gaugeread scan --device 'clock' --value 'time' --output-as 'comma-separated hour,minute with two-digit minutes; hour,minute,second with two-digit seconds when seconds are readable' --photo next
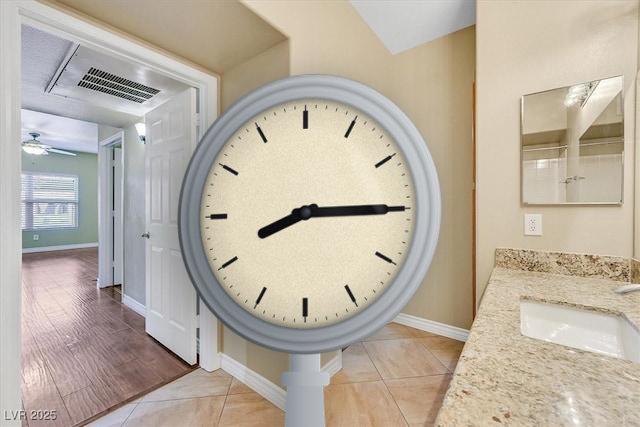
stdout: 8,15
